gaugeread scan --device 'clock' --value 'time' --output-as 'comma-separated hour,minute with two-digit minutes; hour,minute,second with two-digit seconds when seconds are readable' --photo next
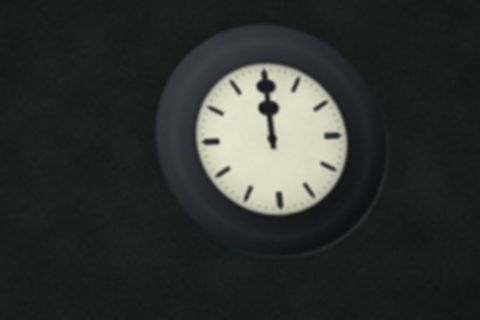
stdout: 12,00
